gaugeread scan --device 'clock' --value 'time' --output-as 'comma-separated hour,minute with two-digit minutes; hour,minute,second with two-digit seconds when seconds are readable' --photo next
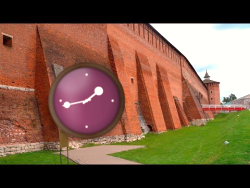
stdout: 1,43
